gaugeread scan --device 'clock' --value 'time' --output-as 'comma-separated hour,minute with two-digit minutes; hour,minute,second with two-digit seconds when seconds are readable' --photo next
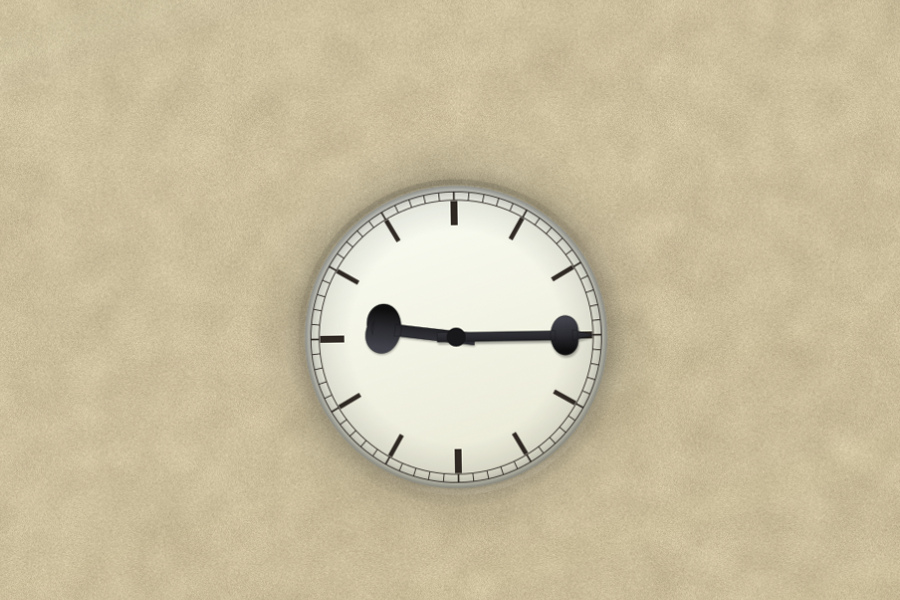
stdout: 9,15
